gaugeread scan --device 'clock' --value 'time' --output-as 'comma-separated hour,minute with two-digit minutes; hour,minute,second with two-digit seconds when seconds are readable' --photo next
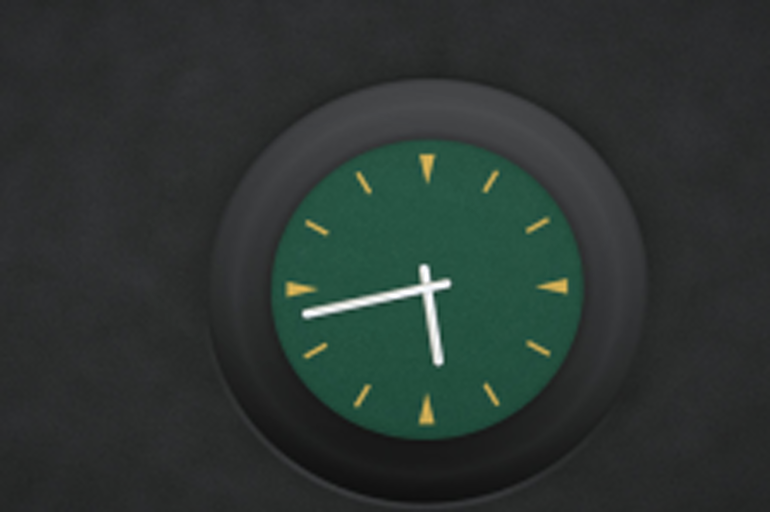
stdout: 5,43
